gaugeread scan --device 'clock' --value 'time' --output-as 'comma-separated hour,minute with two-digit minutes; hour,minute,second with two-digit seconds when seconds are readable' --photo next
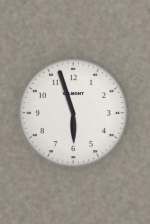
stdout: 5,57
